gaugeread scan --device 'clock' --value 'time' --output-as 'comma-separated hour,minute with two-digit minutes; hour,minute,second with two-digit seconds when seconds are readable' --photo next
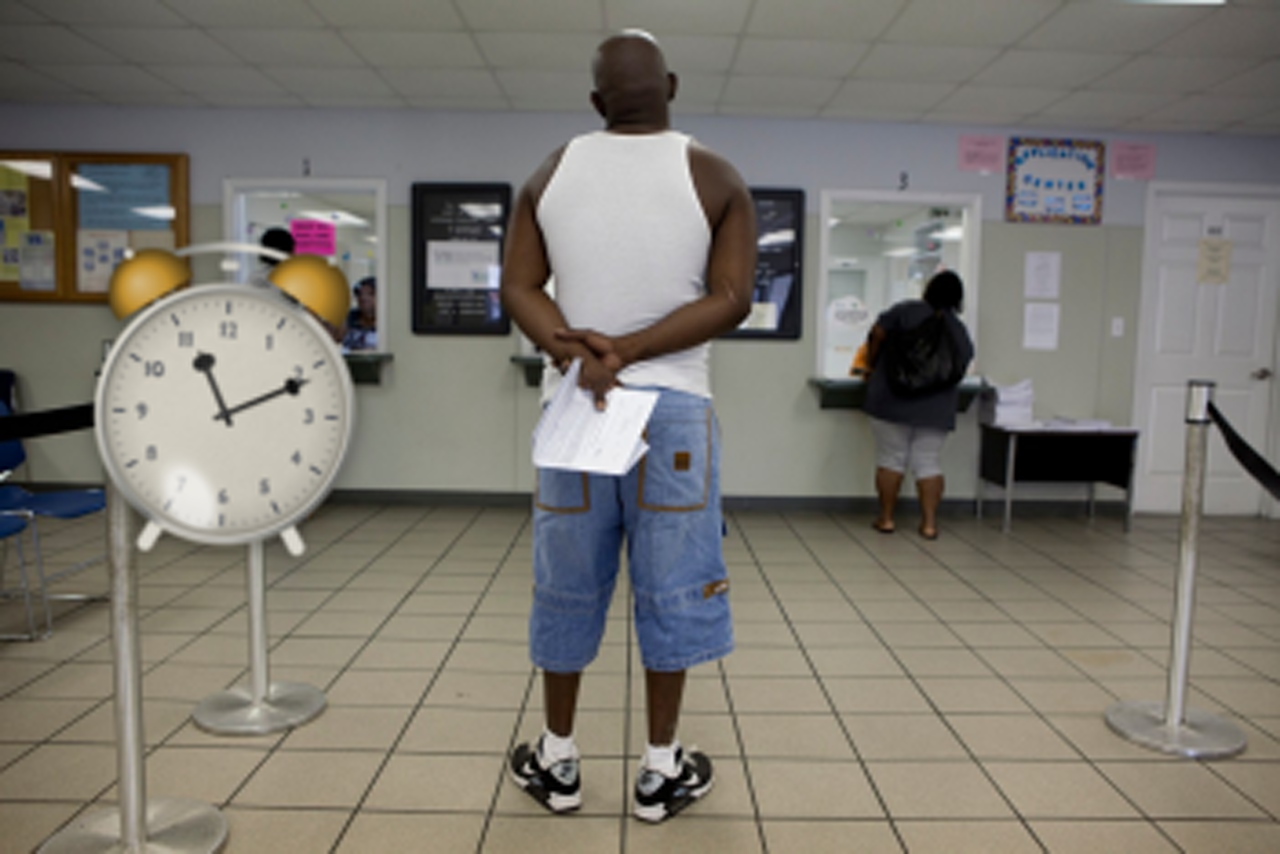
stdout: 11,11
